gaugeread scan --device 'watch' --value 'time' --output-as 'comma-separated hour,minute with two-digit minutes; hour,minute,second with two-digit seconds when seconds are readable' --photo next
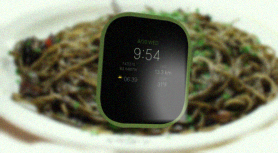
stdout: 9,54
